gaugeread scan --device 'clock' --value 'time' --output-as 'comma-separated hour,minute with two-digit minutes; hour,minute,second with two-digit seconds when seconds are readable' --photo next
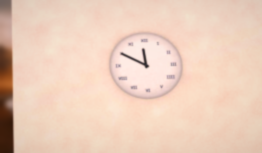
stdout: 11,50
